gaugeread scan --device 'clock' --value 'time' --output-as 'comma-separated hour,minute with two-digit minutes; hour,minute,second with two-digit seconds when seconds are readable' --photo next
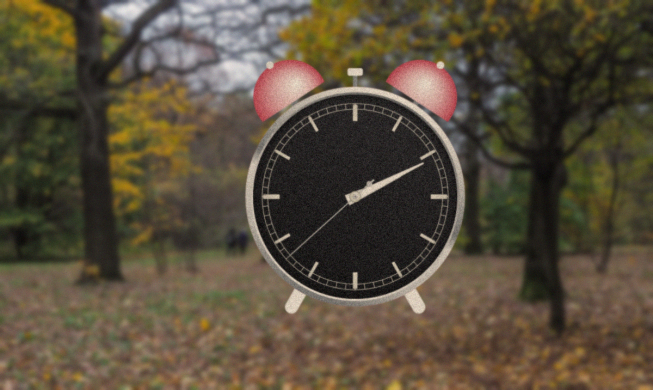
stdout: 2,10,38
